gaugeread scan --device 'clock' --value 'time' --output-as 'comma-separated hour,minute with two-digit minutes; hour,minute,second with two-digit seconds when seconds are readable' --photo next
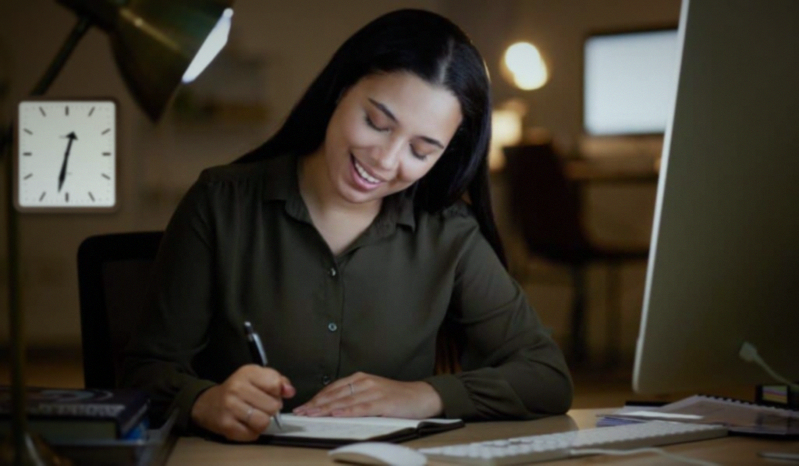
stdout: 12,32
